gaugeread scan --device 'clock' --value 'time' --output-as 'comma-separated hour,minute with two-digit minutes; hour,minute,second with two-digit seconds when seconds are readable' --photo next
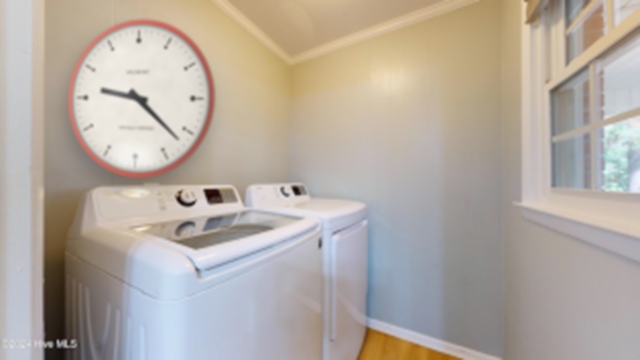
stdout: 9,22
